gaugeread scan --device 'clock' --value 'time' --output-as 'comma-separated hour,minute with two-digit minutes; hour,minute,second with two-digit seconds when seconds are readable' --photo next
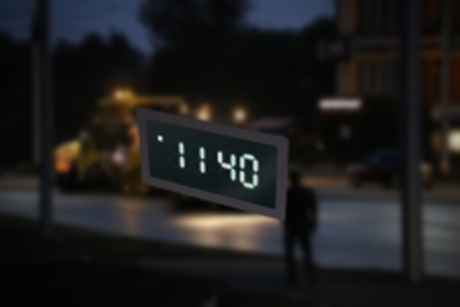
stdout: 11,40
